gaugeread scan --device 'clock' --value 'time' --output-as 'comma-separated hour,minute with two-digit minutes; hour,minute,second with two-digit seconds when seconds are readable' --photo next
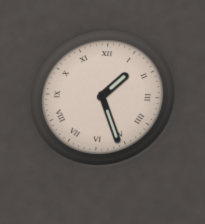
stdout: 1,26
